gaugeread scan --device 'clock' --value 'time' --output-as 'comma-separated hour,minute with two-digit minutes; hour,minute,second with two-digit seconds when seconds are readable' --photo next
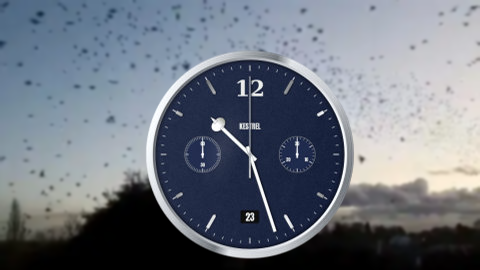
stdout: 10,27
